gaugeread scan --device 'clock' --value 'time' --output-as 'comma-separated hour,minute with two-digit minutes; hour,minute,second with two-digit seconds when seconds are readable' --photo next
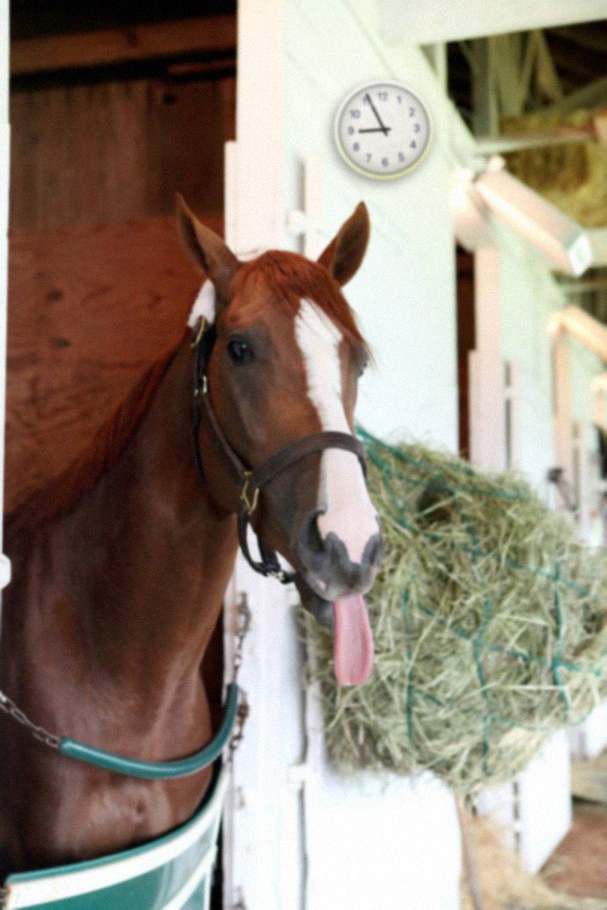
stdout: 8,56
